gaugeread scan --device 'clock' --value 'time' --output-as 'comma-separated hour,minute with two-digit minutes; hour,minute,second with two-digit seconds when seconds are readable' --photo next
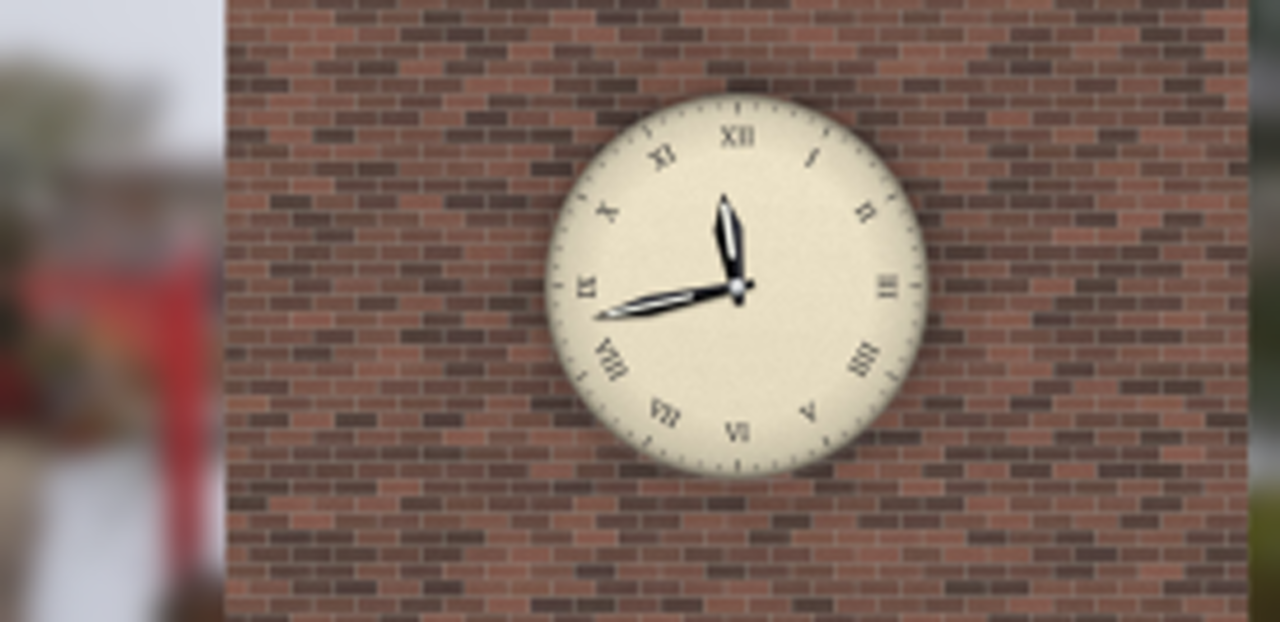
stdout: 11,43
